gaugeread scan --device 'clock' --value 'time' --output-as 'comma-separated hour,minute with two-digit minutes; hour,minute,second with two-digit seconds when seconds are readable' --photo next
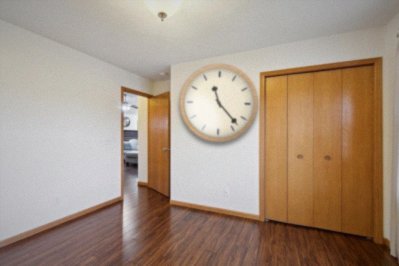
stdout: 11,23
